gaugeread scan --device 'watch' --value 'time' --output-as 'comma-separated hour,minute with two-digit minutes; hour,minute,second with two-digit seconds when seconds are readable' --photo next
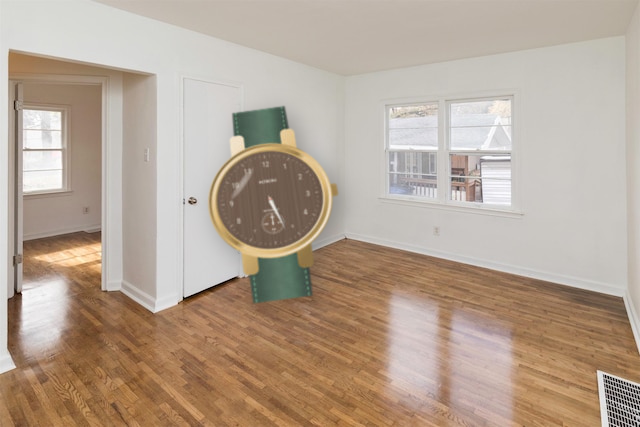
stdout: 5,27
